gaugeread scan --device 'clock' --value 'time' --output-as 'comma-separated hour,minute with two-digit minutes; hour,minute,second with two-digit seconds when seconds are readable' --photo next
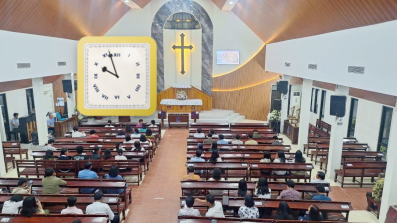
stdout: 9,57
